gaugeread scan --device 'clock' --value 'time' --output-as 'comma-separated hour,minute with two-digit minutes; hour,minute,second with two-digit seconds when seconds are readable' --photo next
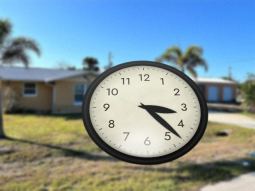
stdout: 3,23
